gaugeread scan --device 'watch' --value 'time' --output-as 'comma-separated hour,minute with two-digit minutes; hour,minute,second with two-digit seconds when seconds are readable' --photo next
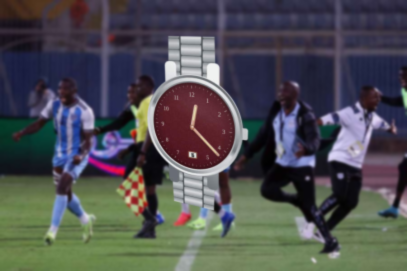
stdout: 12,22
